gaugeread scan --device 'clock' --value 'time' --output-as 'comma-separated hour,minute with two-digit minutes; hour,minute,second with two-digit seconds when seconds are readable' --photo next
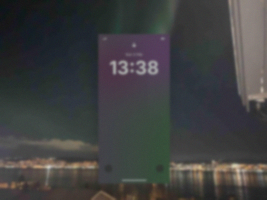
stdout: 13,38
